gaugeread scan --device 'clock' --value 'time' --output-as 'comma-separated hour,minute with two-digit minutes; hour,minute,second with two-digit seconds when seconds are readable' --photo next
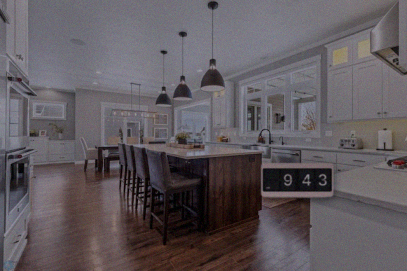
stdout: 9,43
